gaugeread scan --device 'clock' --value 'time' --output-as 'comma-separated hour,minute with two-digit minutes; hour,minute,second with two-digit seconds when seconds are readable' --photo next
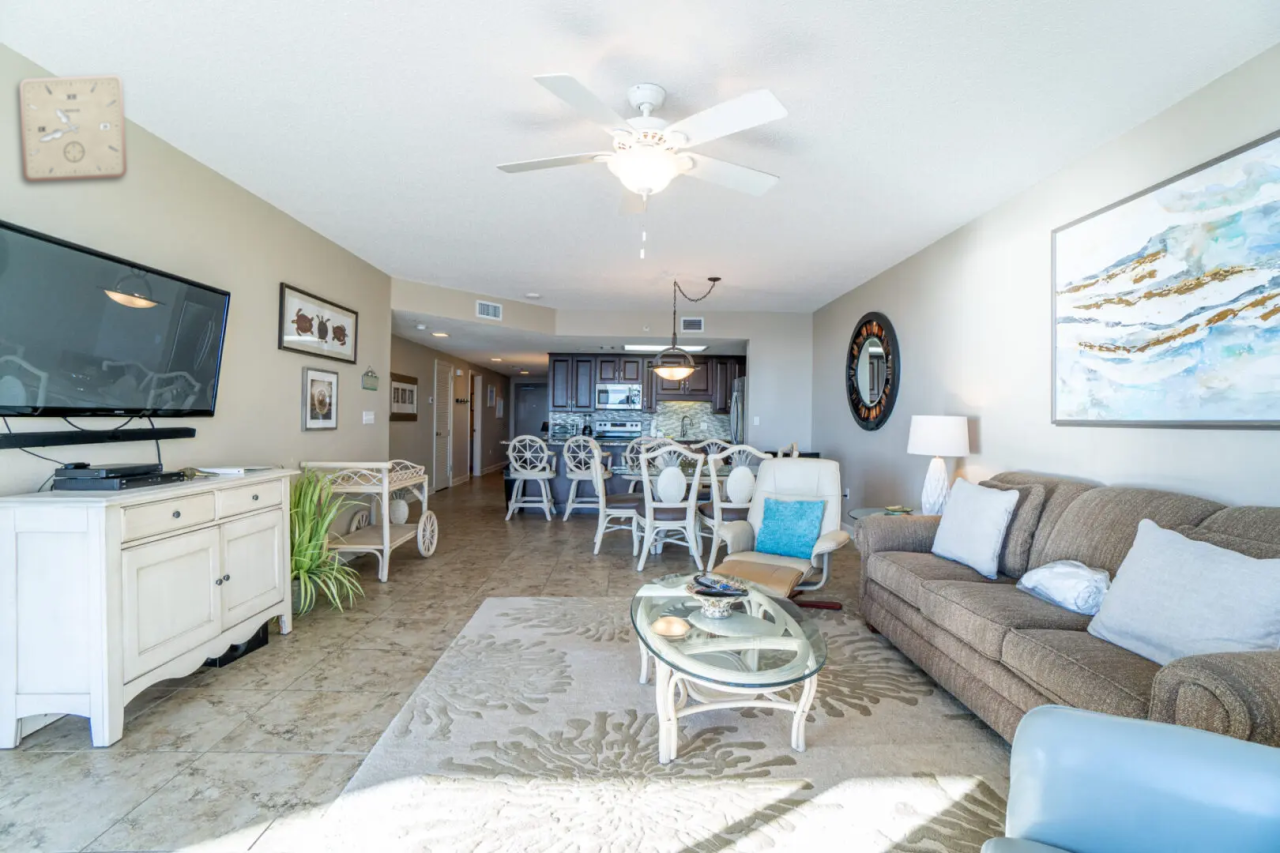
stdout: 10,42
